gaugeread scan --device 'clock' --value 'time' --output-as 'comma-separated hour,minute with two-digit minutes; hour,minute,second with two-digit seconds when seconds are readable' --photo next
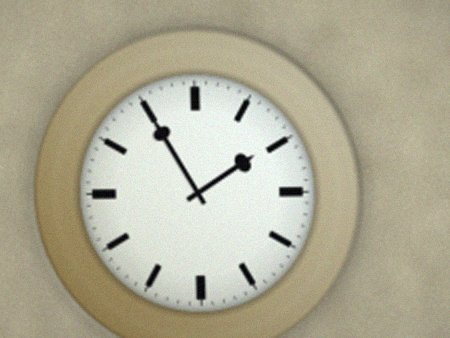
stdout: 1,55
